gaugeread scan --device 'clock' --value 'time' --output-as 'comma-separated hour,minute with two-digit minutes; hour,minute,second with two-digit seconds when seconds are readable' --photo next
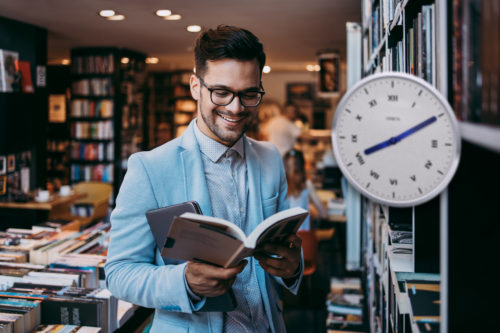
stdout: 8,10
